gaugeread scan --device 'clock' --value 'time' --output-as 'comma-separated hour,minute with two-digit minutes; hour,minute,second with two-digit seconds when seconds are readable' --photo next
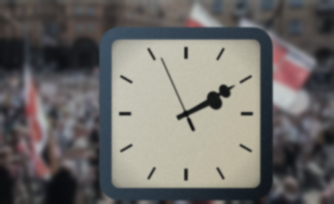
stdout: 2,09,56
